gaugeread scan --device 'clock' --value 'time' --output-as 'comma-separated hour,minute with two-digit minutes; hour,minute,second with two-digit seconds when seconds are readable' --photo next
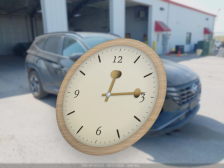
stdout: 12,14
